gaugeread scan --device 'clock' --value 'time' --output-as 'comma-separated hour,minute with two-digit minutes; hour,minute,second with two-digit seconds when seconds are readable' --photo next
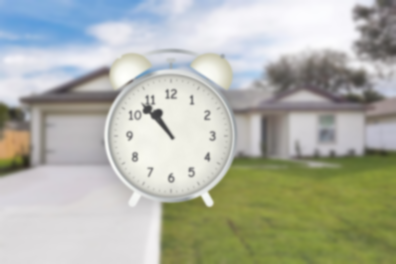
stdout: 10,53
